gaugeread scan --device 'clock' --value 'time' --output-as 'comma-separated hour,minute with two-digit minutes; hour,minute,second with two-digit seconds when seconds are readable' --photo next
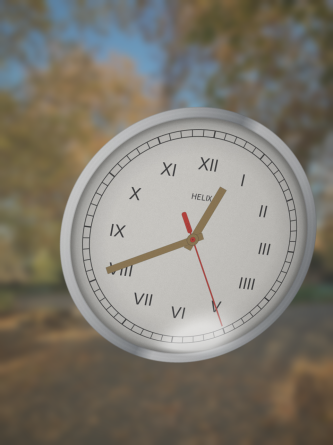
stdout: 12,40,25
